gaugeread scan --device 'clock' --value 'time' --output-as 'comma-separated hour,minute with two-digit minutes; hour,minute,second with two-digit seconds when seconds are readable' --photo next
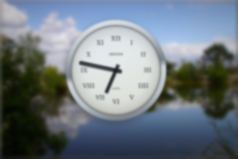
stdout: 6,47
